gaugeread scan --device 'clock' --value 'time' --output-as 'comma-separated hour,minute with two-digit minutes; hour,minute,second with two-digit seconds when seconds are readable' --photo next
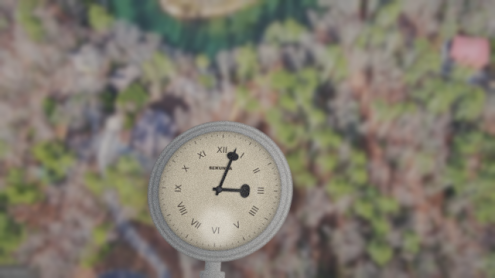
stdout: 3,03
